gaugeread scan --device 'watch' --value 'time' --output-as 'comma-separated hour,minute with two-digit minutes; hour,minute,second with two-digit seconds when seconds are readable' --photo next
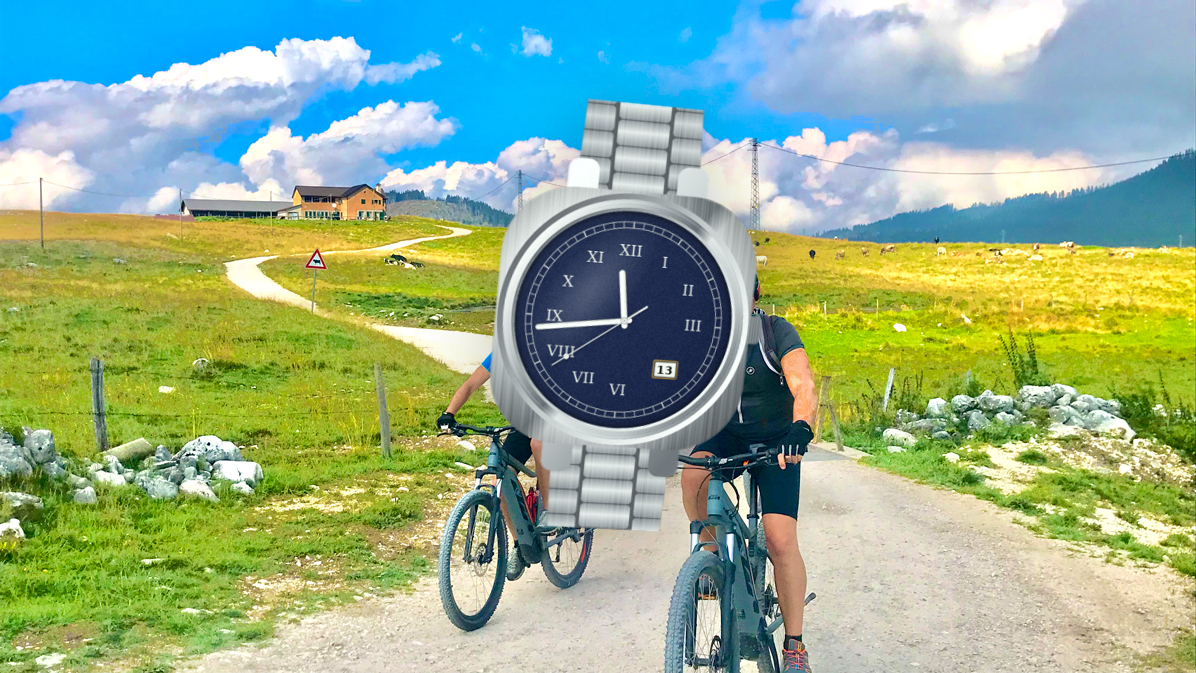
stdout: 11,43,39
